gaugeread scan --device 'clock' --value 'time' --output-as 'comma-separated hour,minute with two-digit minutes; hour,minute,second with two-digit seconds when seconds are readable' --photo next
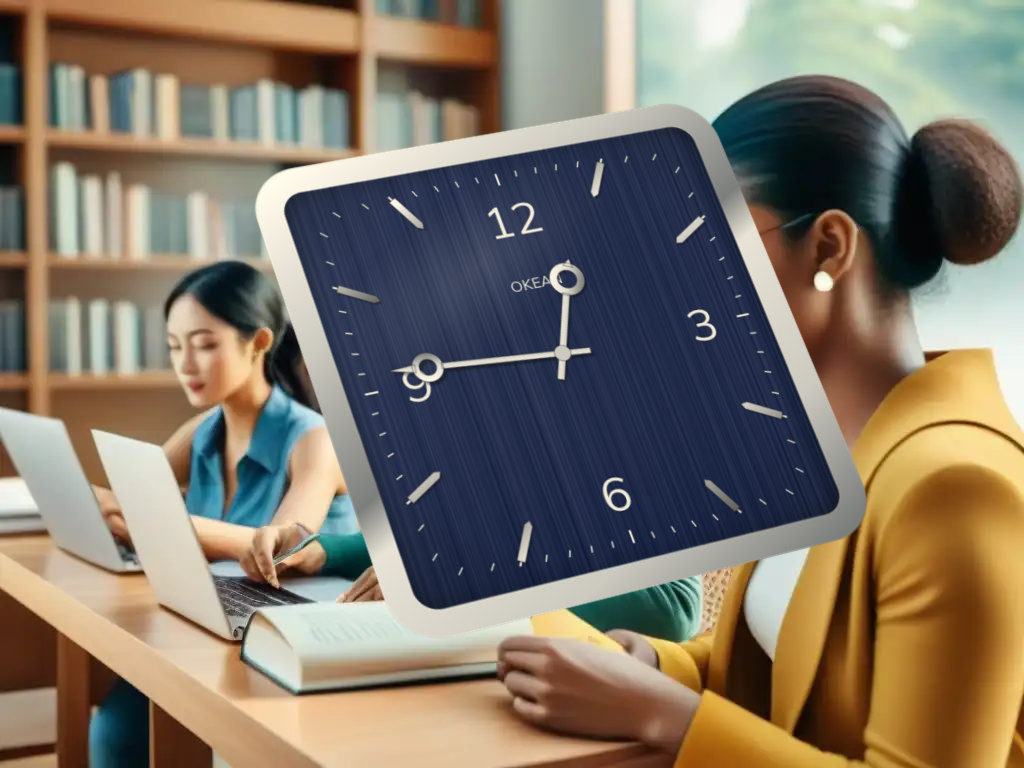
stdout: 12,46
